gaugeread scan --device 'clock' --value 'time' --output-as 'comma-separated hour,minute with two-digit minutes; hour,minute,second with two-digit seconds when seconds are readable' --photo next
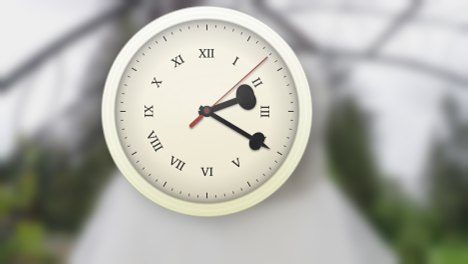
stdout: 2,20,08
